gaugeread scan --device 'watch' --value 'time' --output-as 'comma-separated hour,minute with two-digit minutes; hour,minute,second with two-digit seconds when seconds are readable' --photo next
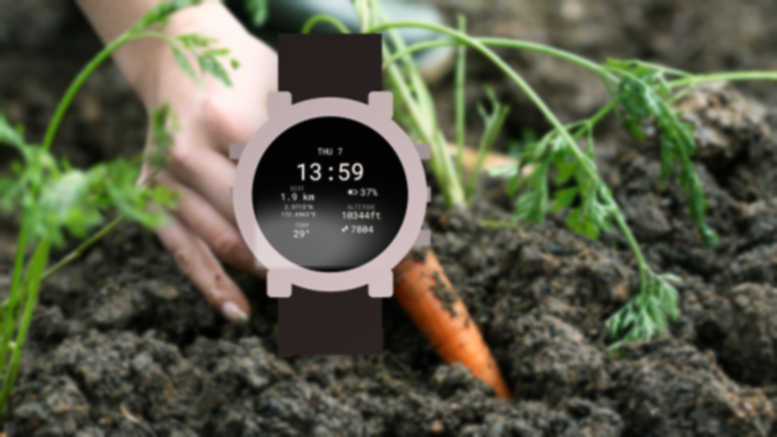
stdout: 13,59
